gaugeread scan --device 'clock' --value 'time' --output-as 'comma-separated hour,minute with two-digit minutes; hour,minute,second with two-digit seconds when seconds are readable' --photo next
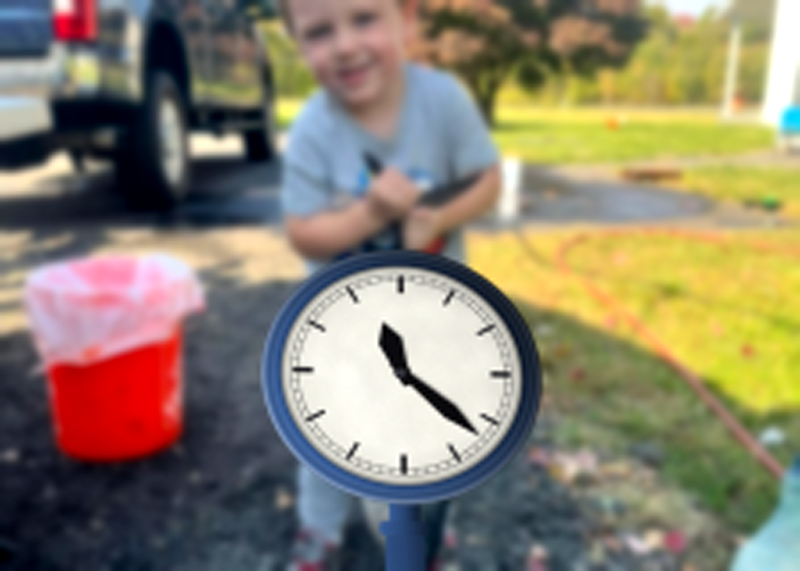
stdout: 11,22
